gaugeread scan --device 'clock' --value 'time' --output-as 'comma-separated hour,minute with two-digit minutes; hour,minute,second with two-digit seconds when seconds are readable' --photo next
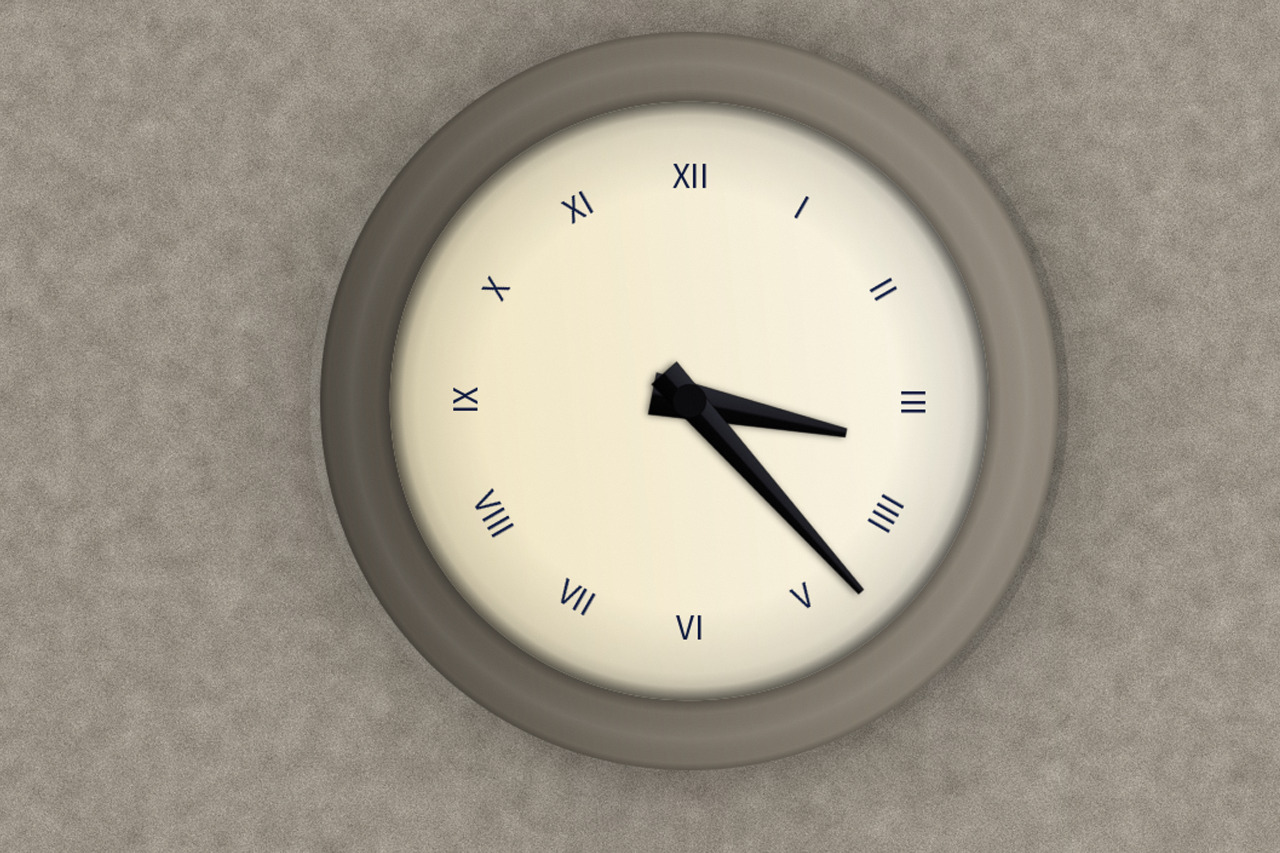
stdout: 3,23
